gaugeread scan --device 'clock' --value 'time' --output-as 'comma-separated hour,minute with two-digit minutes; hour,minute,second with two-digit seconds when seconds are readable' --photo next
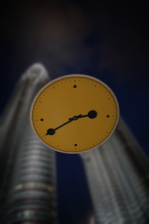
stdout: 2,40
